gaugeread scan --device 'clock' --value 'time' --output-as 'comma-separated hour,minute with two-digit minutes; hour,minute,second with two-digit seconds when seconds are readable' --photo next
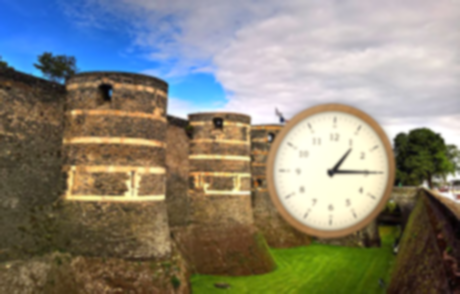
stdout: 1,15
